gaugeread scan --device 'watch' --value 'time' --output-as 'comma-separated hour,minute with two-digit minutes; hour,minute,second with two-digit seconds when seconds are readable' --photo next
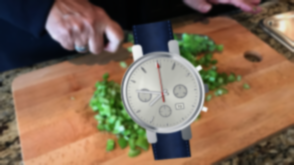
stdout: 7,47
